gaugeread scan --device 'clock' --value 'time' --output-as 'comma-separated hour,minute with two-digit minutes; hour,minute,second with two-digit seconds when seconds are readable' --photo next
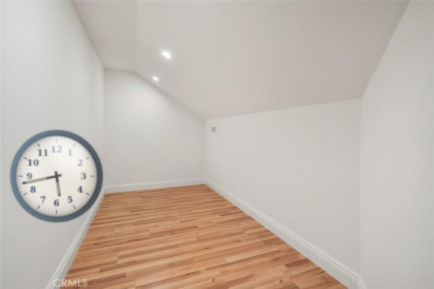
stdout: 5,43
